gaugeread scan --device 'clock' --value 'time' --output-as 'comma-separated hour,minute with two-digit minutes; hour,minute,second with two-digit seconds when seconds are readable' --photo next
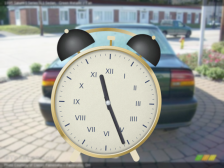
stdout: 11,26
